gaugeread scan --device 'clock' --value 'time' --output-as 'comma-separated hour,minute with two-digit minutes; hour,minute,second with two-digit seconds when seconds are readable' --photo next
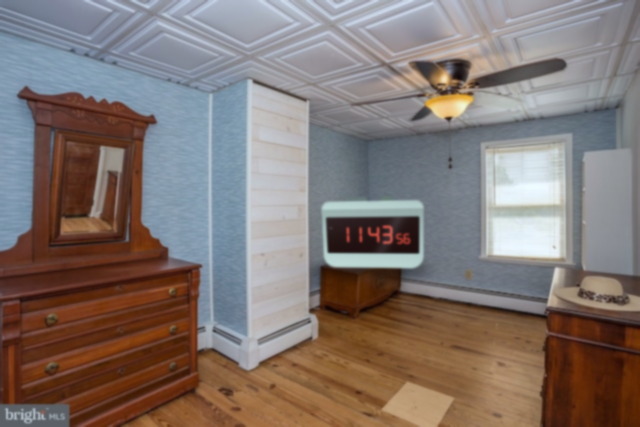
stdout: 11,43
